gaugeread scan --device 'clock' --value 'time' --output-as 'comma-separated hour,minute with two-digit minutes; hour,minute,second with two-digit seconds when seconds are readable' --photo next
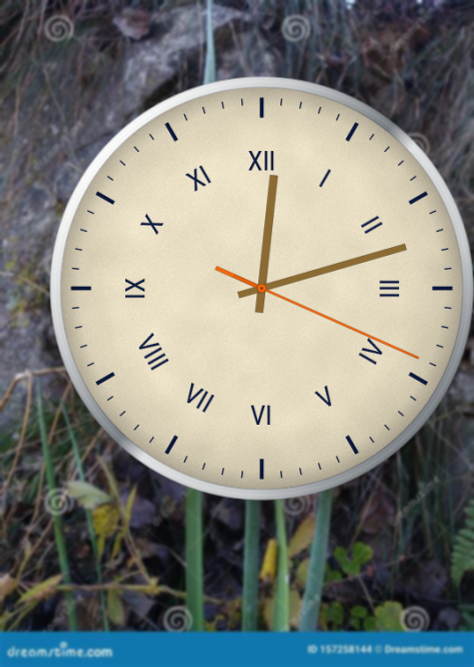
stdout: 12,12,19
